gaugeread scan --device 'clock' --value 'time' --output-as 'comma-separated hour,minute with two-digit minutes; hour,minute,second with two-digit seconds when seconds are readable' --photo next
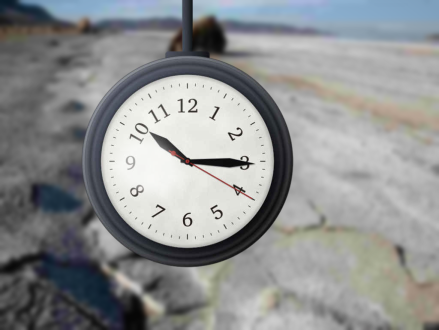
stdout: 10,15,20
